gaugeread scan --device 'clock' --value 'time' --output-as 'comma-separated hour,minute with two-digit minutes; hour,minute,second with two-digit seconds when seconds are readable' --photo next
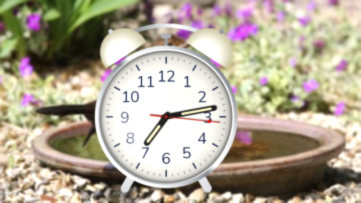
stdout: 7,13,16
